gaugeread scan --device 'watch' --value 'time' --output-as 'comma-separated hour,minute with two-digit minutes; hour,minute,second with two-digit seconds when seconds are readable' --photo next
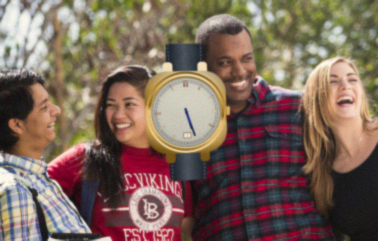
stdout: 5,27
